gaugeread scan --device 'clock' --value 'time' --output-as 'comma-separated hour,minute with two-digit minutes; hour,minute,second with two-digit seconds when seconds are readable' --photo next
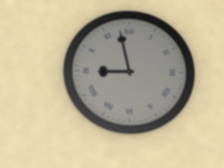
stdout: 8,58
